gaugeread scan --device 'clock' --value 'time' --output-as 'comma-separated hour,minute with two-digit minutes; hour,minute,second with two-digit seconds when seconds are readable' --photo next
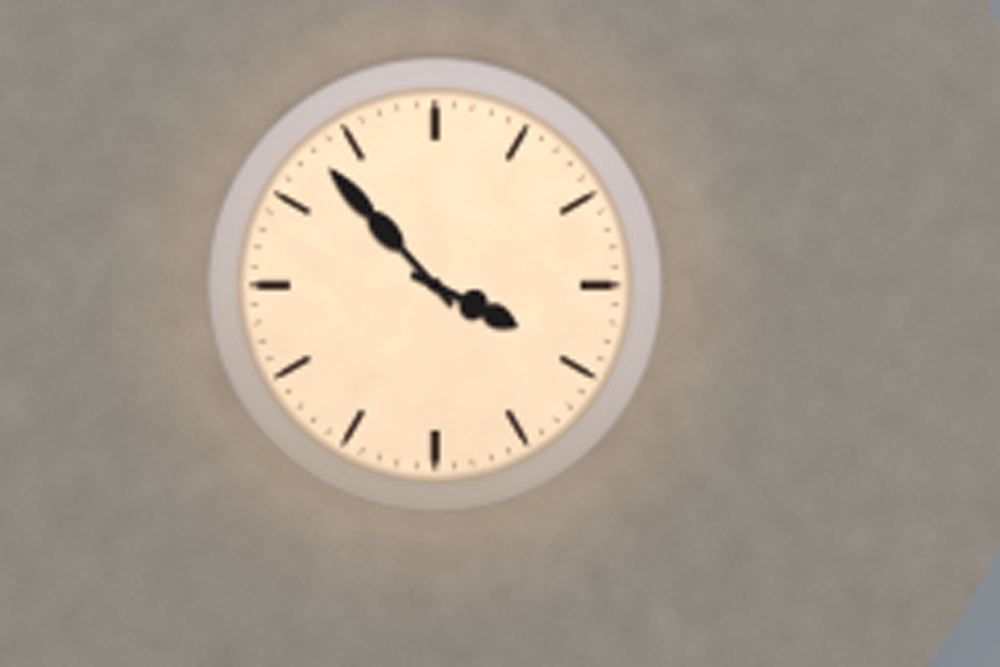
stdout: 3,53
